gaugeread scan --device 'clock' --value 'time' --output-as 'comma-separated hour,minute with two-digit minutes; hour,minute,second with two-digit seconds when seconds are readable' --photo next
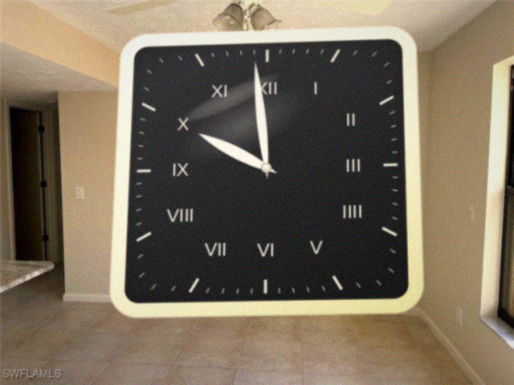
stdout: 9,59
